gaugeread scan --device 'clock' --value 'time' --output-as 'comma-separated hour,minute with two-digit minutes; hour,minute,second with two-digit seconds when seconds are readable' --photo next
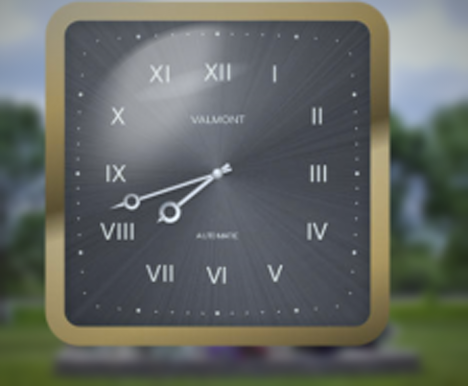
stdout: 7,42
